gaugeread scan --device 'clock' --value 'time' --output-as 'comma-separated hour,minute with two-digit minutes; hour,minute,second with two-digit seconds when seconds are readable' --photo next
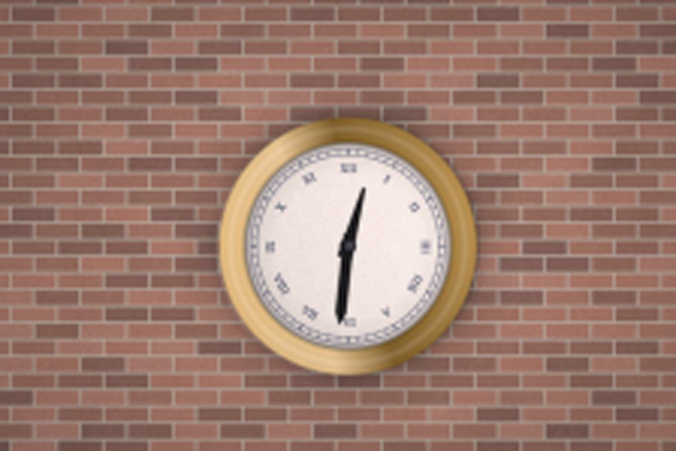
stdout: 12,31
